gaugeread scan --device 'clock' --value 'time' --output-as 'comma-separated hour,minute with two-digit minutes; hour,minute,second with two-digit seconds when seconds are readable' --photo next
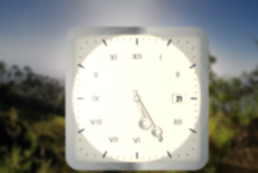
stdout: 5,25
